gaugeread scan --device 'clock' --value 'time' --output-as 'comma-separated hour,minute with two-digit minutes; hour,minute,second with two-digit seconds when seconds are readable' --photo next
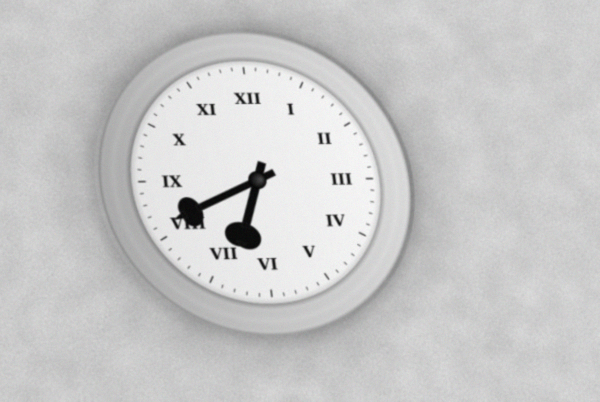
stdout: 6,41
